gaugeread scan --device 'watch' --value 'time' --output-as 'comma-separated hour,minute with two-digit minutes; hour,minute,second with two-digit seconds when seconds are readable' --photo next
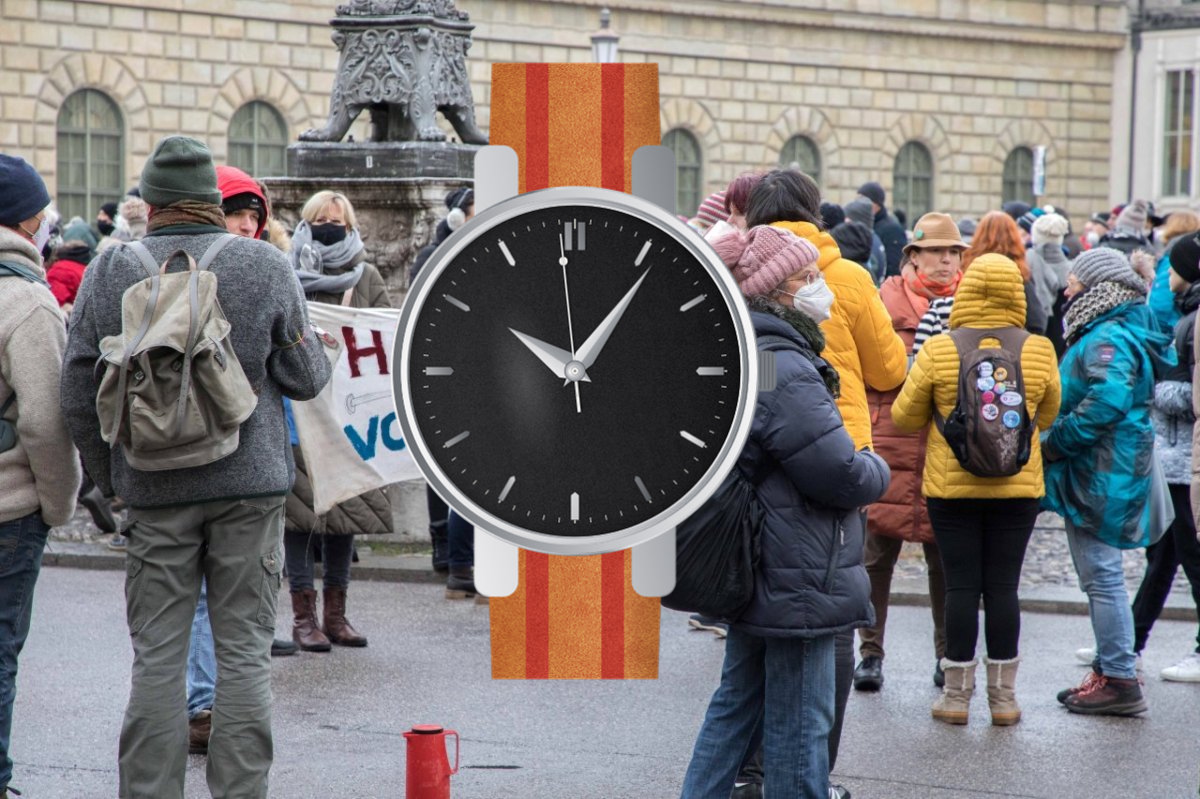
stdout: 10,05,59
